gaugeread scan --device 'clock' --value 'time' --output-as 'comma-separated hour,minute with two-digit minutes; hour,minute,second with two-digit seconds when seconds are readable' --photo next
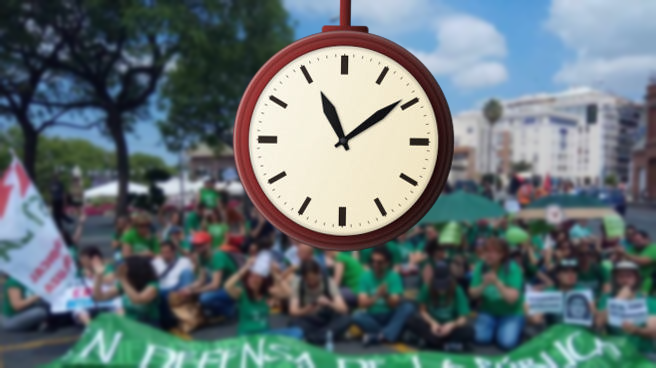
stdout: 11,09
